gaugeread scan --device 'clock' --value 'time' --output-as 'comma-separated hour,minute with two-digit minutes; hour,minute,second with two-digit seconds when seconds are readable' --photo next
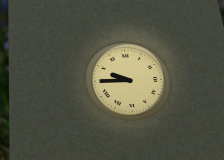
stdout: 9,45
